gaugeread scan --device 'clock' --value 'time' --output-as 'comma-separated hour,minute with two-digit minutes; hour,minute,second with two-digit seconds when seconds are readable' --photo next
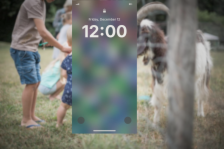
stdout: 12,00
